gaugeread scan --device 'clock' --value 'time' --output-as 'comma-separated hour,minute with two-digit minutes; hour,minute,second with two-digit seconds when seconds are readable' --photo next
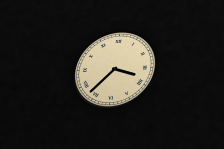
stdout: 3,37
